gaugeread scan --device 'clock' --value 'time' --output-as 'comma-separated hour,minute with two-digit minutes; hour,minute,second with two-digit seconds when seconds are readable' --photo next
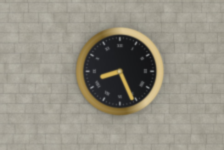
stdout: 8,26
